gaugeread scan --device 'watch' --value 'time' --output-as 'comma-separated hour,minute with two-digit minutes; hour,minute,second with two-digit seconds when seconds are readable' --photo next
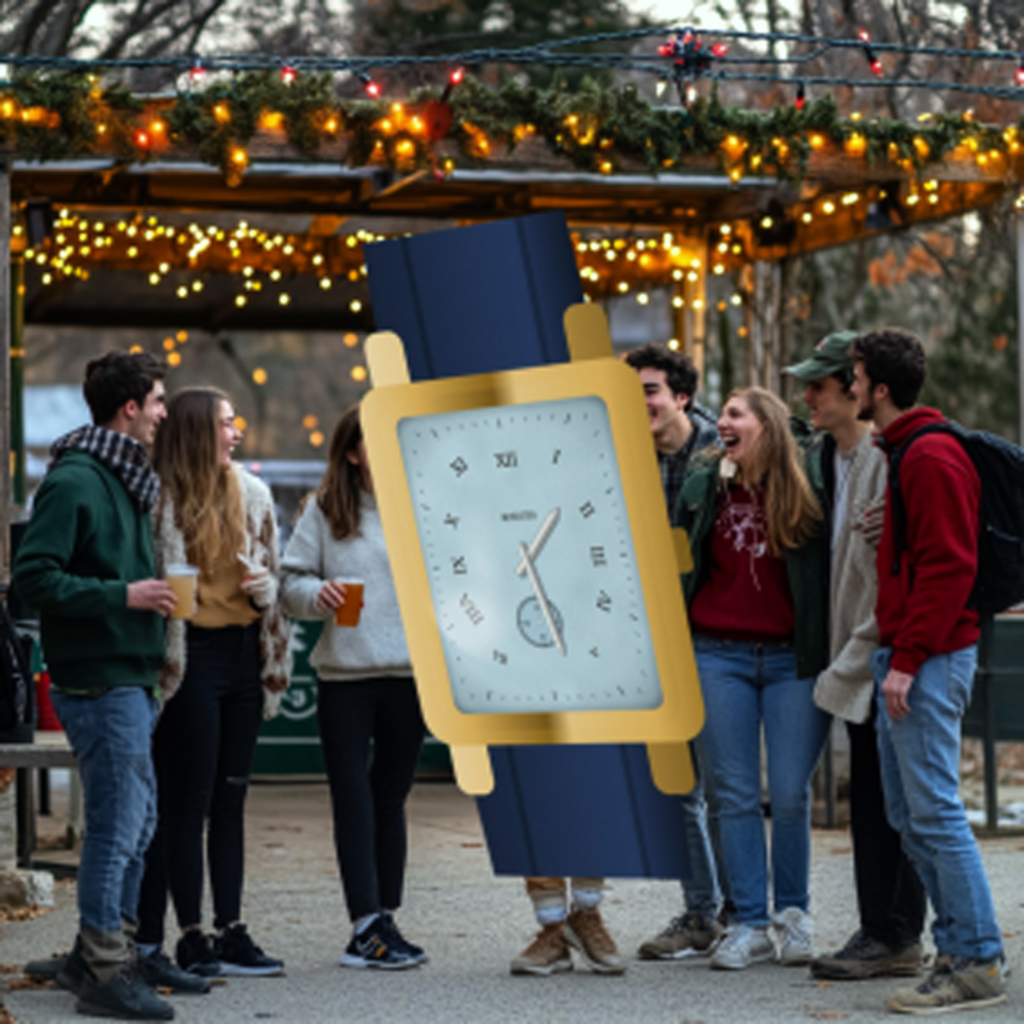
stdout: 1,28
